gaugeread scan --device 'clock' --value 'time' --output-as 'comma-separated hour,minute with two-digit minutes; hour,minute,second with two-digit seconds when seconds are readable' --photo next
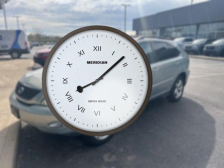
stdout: 8,08
